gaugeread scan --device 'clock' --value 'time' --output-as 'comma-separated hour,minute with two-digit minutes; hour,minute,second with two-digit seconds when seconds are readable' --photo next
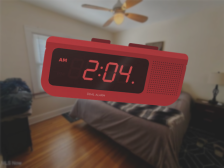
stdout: 2,04
